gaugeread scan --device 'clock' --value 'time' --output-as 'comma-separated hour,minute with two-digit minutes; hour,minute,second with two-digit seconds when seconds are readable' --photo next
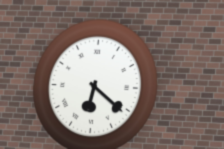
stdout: 6,21
